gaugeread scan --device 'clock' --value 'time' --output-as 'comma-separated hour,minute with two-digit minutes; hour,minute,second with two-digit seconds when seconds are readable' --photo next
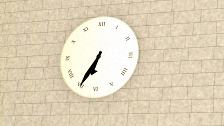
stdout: 6,35
